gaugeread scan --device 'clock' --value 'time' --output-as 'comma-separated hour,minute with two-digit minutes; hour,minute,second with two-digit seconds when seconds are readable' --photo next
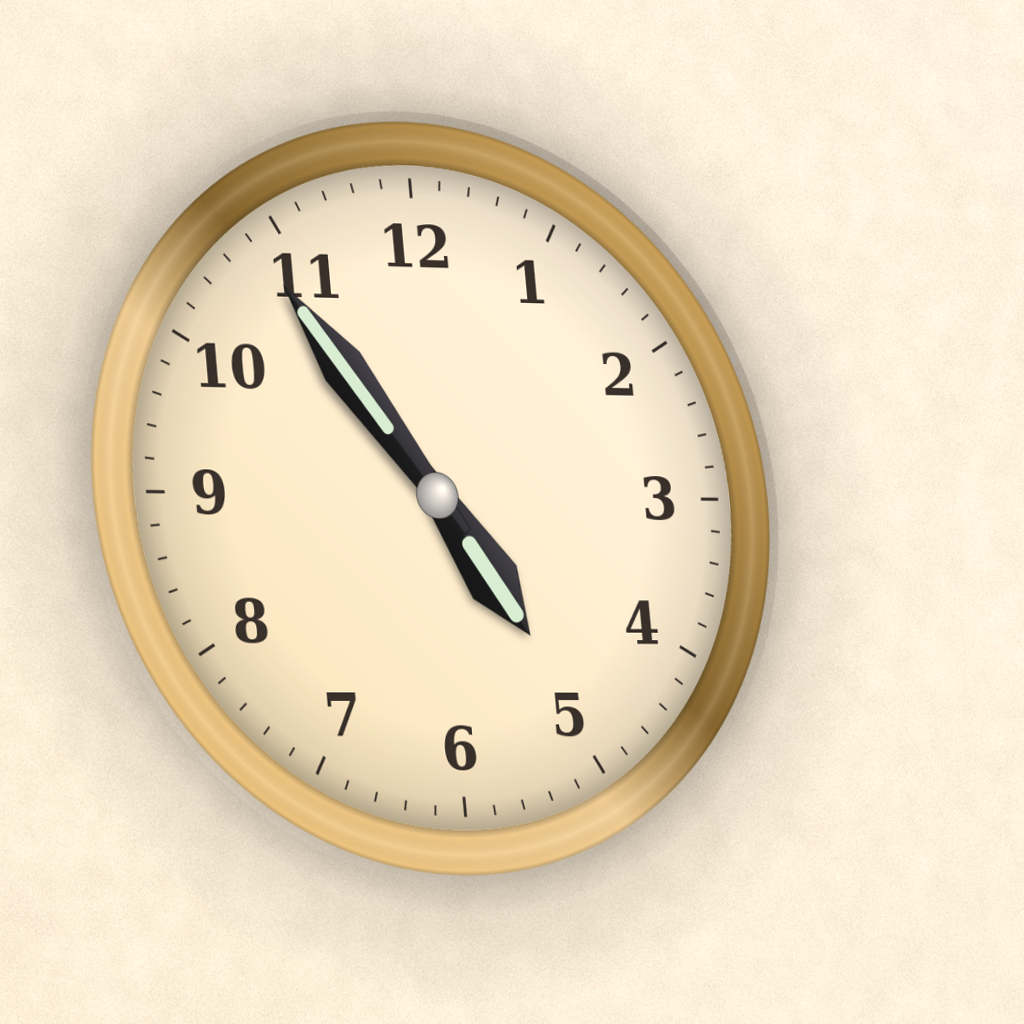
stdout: 4,54
